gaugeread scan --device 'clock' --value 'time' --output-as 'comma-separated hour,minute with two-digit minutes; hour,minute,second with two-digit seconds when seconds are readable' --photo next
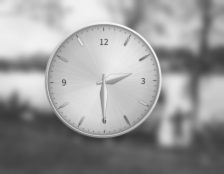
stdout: 2,30
